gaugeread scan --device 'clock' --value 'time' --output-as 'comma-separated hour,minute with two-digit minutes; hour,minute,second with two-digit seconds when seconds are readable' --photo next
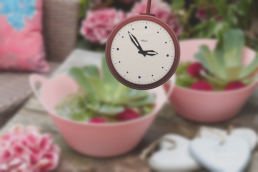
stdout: 2,53
